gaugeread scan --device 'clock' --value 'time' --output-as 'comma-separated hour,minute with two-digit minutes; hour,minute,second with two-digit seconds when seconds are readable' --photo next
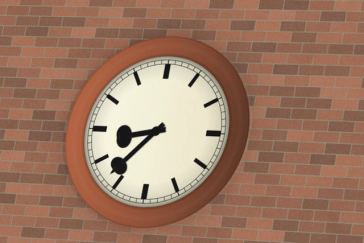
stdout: 8,37
